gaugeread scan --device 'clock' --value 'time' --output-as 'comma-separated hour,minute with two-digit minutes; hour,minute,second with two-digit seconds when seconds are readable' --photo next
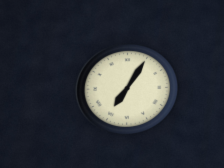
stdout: 7,05
